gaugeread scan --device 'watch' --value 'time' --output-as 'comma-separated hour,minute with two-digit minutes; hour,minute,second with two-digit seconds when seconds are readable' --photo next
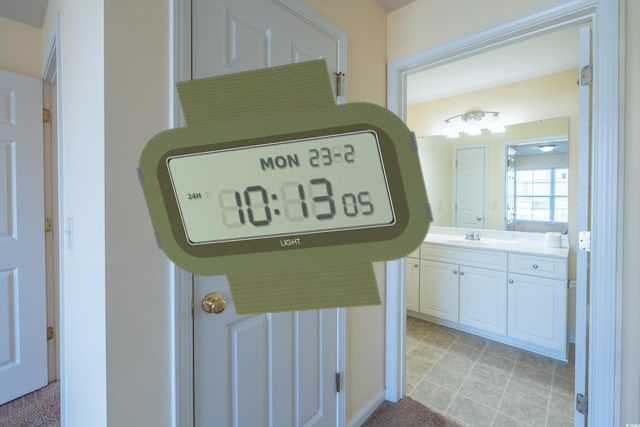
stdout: 10,13,05
